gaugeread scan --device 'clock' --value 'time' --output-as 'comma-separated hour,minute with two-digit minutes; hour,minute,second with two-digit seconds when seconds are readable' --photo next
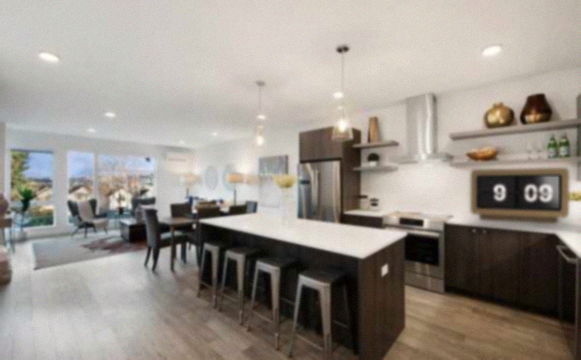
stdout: 9,09
